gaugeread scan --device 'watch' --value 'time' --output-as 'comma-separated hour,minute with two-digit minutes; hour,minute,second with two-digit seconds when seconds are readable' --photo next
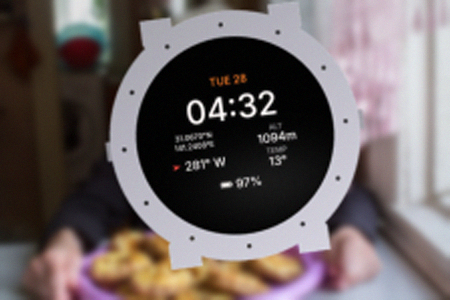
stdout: 4,32
